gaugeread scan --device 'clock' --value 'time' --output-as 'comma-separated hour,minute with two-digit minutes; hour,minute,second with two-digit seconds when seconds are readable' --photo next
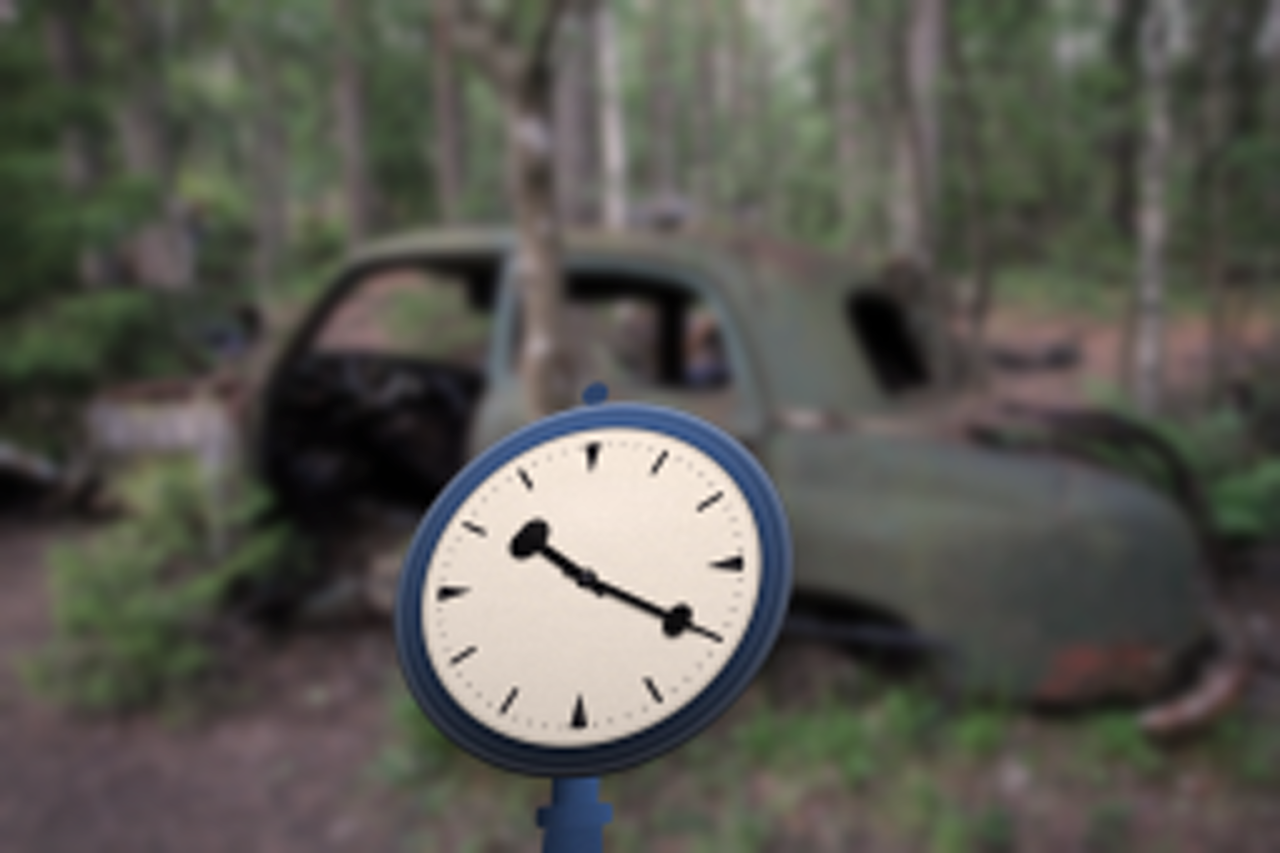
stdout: 10,20
